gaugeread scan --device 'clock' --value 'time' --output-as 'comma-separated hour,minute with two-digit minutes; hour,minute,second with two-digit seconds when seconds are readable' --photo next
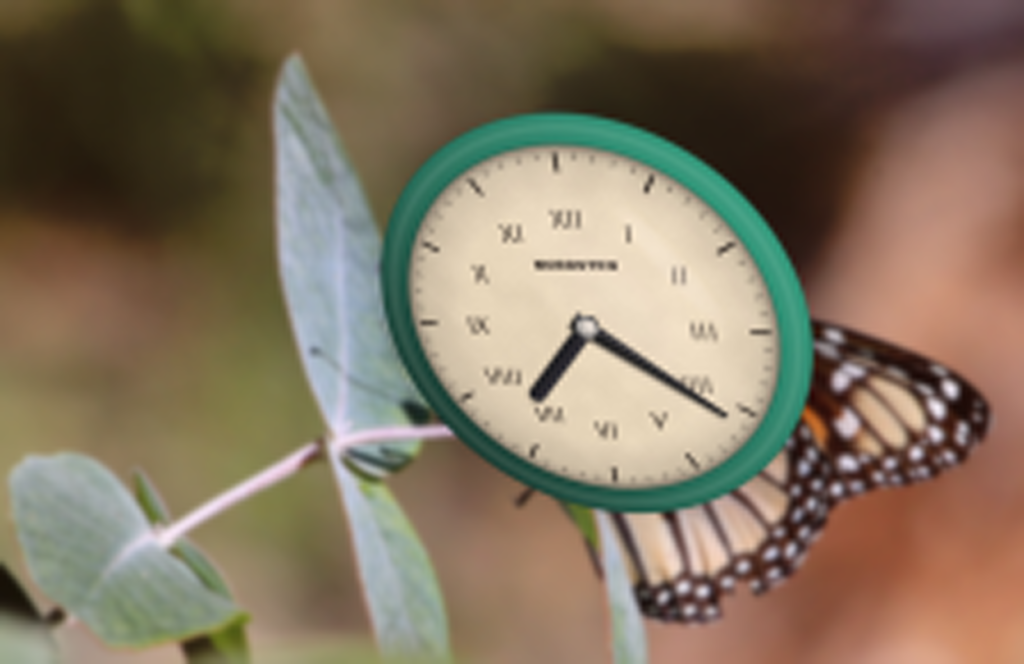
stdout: 7,21
